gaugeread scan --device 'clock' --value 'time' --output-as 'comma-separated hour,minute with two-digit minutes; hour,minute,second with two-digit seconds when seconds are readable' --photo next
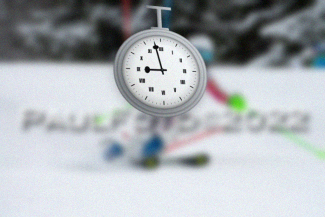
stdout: 8,58
